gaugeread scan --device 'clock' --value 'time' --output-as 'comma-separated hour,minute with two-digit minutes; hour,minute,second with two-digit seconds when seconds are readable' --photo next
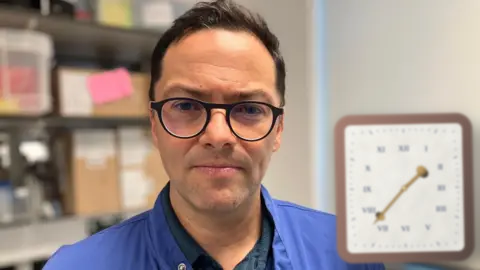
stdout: 1,37
